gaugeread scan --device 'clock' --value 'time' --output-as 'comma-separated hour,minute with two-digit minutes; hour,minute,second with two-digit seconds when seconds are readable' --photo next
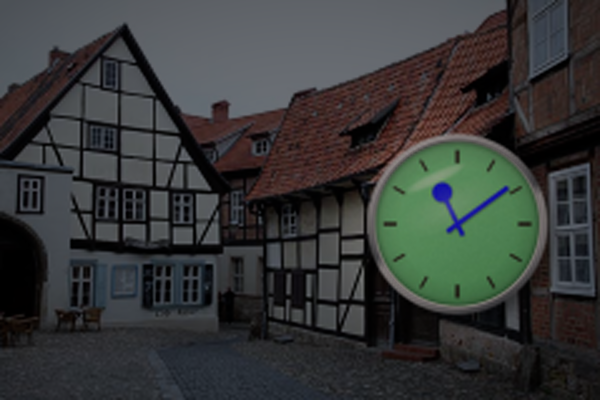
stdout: 11,09
